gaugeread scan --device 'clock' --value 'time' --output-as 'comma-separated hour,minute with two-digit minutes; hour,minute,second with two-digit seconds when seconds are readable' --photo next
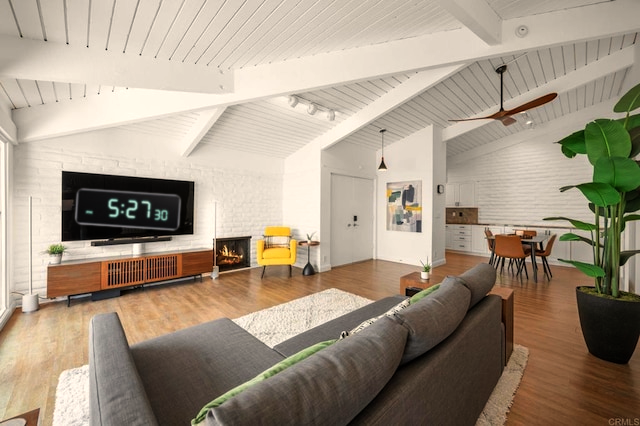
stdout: 5,27,30
